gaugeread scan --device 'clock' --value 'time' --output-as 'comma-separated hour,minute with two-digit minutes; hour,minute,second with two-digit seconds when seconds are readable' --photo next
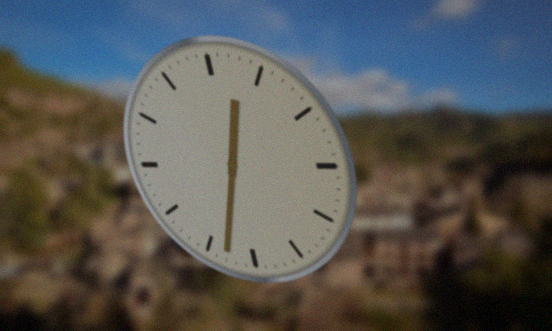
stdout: 12,33
